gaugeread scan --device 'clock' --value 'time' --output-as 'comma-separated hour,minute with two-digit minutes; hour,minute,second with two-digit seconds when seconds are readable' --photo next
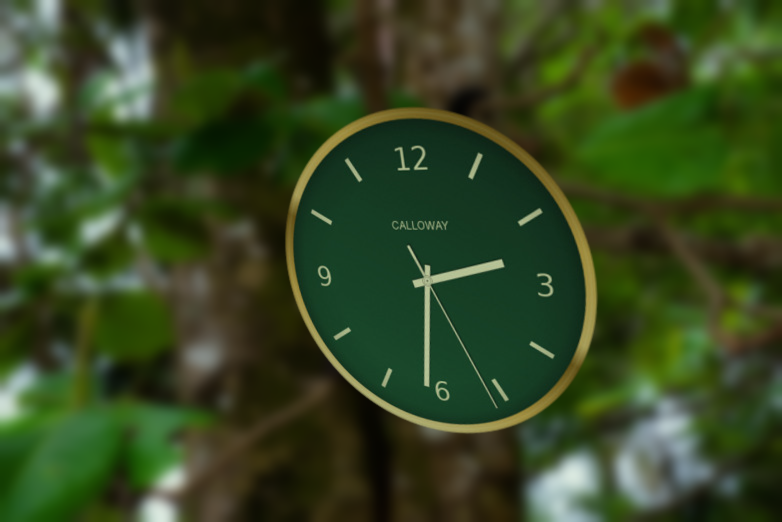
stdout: 2,31,26
